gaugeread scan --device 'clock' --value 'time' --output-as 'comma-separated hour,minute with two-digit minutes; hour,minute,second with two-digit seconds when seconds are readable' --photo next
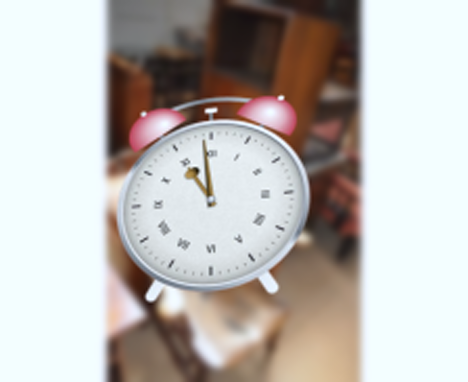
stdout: 10,59
